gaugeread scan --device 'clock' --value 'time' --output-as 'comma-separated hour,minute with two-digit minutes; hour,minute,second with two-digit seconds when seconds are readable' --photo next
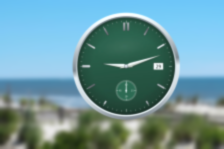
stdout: 9,12
